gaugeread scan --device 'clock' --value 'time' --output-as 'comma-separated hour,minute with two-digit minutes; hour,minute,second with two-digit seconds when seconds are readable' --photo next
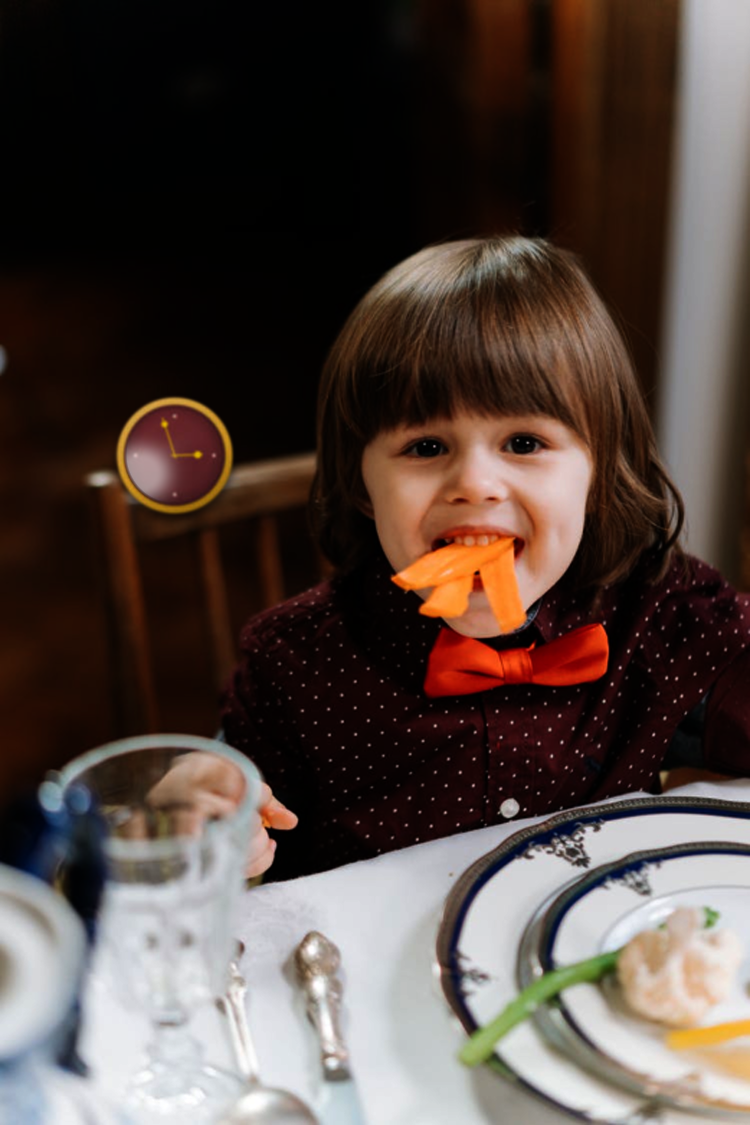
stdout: 2,57
